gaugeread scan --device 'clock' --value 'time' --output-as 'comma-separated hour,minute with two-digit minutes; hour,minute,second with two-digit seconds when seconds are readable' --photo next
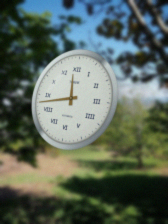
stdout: 11,43
